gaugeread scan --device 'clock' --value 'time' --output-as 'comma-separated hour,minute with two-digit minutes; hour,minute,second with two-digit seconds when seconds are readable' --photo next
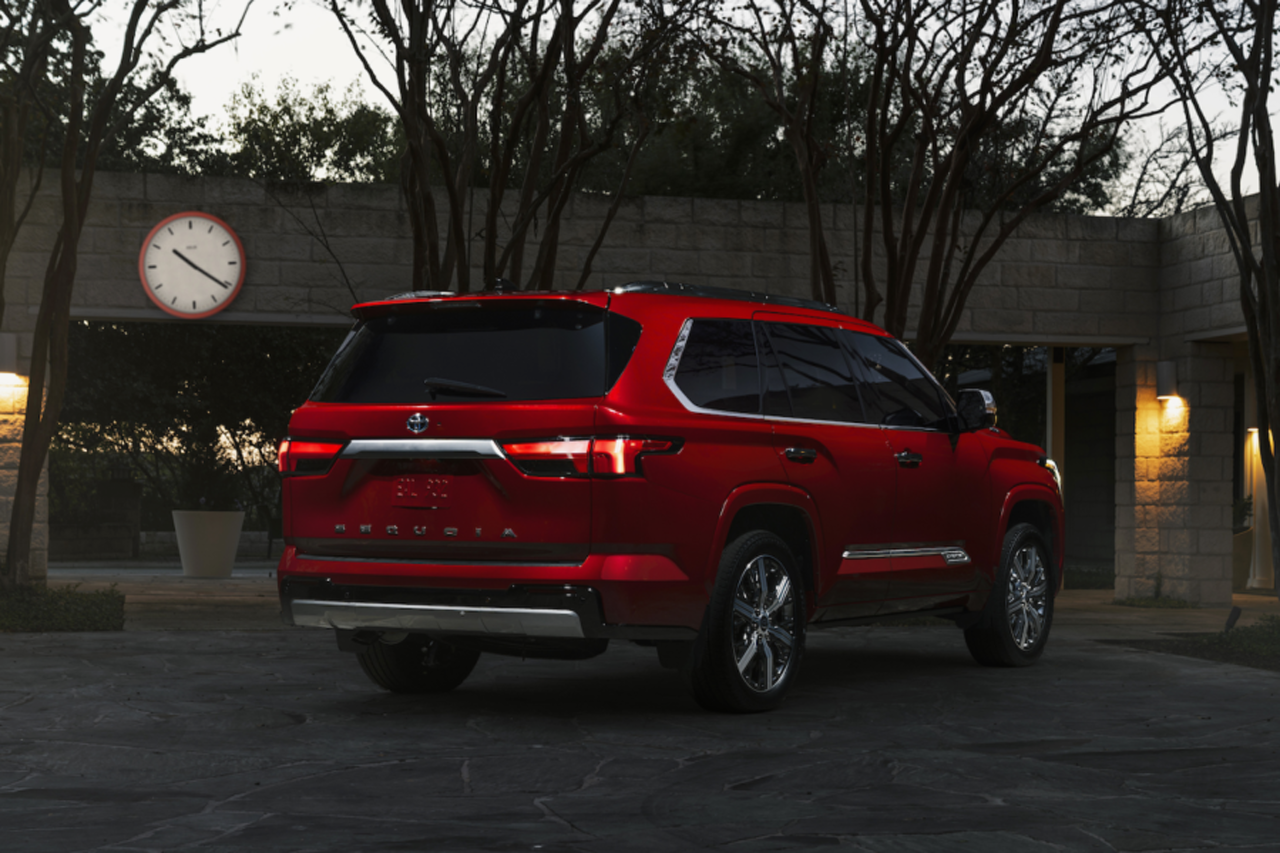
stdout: 10,21
